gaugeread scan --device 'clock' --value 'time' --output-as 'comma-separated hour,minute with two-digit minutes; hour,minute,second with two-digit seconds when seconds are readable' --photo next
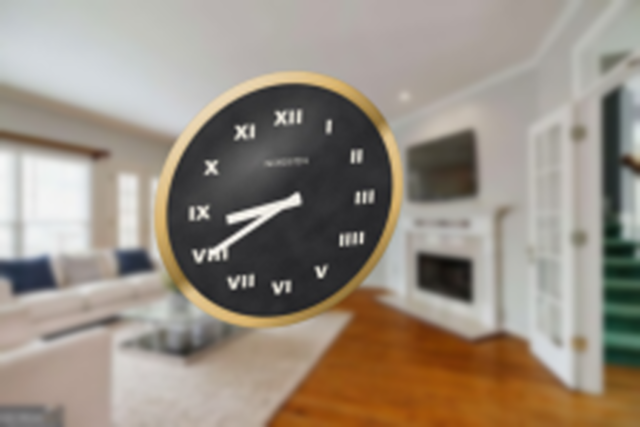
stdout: 8,40
